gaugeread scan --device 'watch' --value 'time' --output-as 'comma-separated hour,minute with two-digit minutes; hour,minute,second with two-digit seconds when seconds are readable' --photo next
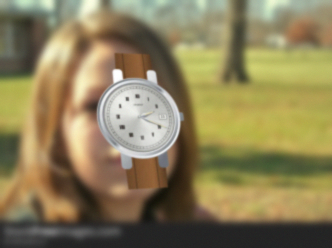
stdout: 2,19
